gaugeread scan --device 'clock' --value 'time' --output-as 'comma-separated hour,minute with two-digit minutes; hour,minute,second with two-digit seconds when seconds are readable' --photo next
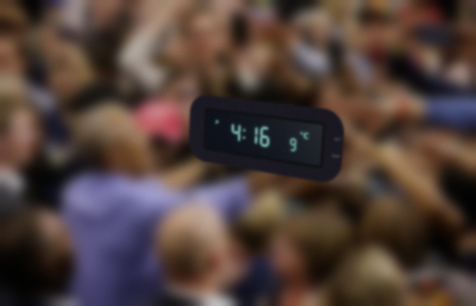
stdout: 4,16
